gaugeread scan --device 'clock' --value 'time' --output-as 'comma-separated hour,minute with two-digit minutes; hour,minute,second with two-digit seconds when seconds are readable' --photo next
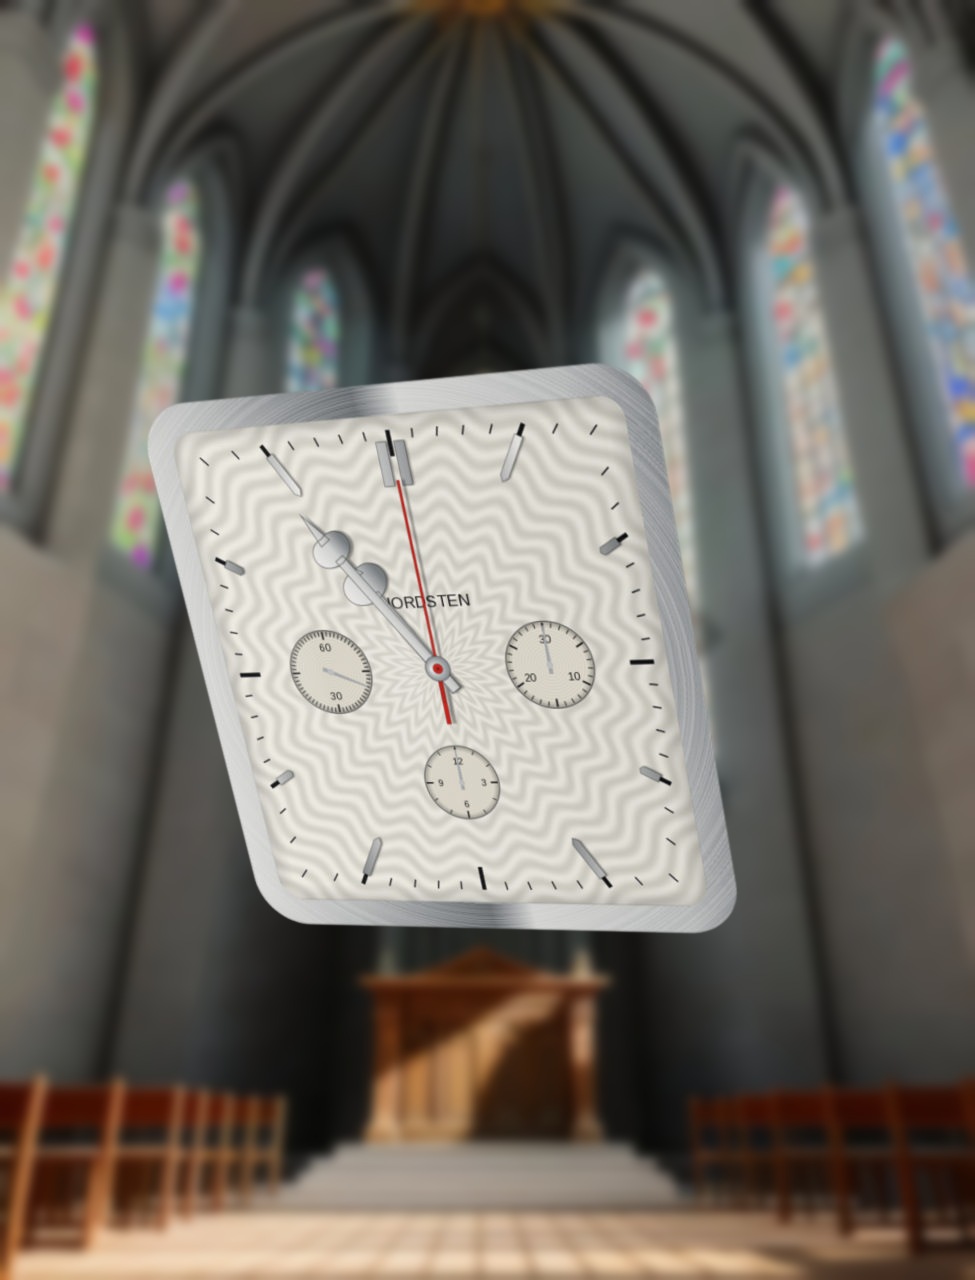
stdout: 10,54,19
